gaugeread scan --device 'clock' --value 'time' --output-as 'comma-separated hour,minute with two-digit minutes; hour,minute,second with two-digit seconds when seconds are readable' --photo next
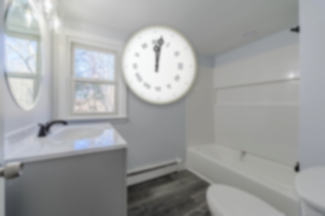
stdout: 12,02
